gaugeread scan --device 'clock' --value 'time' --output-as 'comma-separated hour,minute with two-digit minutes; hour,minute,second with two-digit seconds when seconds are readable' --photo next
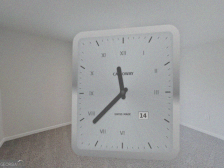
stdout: 11,38
